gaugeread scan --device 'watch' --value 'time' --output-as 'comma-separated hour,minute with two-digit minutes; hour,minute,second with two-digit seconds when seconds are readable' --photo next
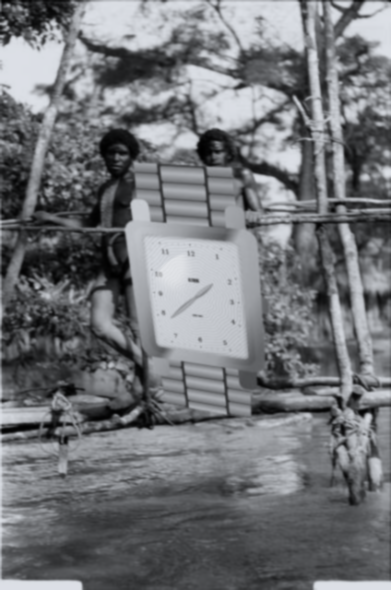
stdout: 1,38
